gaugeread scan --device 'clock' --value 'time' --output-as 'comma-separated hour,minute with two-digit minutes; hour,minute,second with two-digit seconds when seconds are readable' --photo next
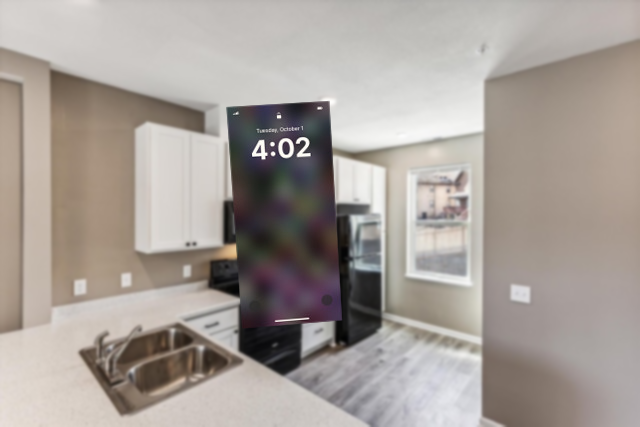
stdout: 4,02
